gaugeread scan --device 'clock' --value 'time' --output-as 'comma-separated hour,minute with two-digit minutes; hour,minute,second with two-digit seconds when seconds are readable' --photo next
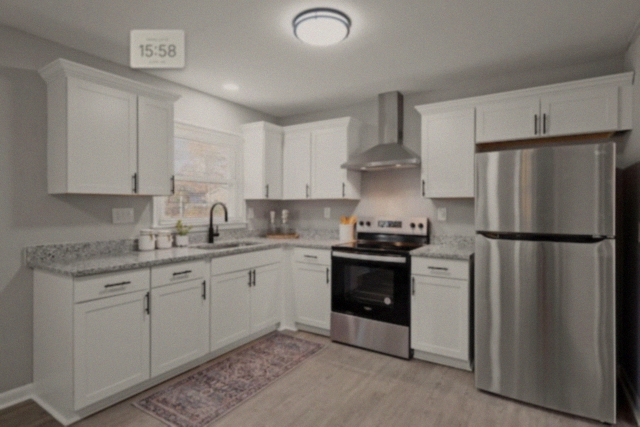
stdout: 15,58
